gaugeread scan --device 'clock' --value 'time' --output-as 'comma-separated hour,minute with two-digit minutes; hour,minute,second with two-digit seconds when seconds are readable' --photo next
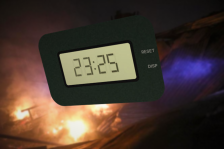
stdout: 23,25
